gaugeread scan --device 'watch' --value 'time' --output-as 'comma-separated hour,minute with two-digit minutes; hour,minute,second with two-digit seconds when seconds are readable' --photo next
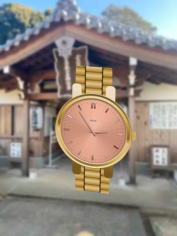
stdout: 2,54
